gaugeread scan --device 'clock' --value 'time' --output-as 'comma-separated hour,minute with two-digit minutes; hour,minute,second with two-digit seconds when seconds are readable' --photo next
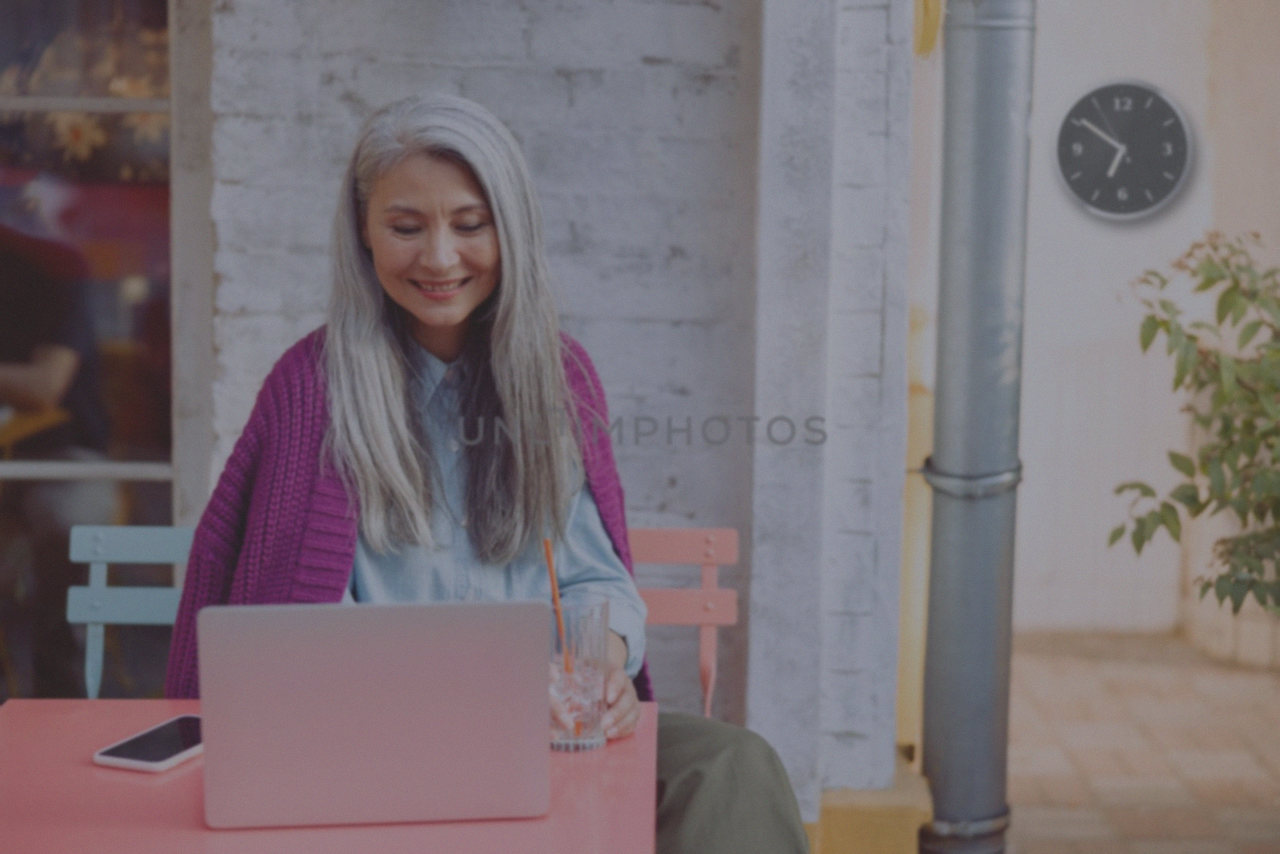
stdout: 6,50,55
